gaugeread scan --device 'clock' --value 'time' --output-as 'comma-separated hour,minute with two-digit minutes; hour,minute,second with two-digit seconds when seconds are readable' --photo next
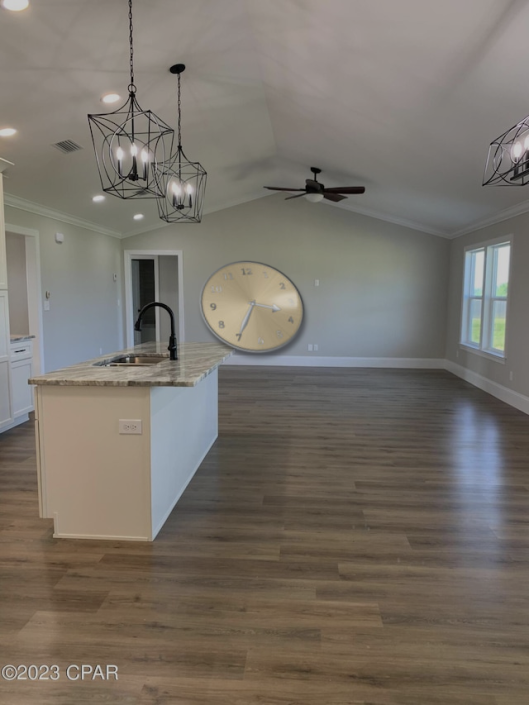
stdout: 3,35
